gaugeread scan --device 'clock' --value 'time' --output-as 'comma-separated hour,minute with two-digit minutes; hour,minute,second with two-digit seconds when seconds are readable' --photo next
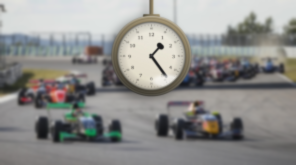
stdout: 1,24
